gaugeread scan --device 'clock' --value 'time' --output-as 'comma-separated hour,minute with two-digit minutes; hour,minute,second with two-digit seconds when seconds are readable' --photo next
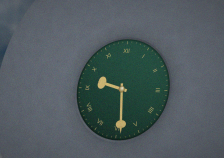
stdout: 9,29
